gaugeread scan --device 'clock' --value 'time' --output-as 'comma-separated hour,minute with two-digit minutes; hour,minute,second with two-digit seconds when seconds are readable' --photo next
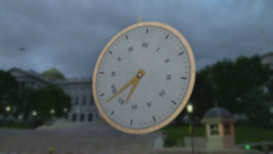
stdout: 6,38
